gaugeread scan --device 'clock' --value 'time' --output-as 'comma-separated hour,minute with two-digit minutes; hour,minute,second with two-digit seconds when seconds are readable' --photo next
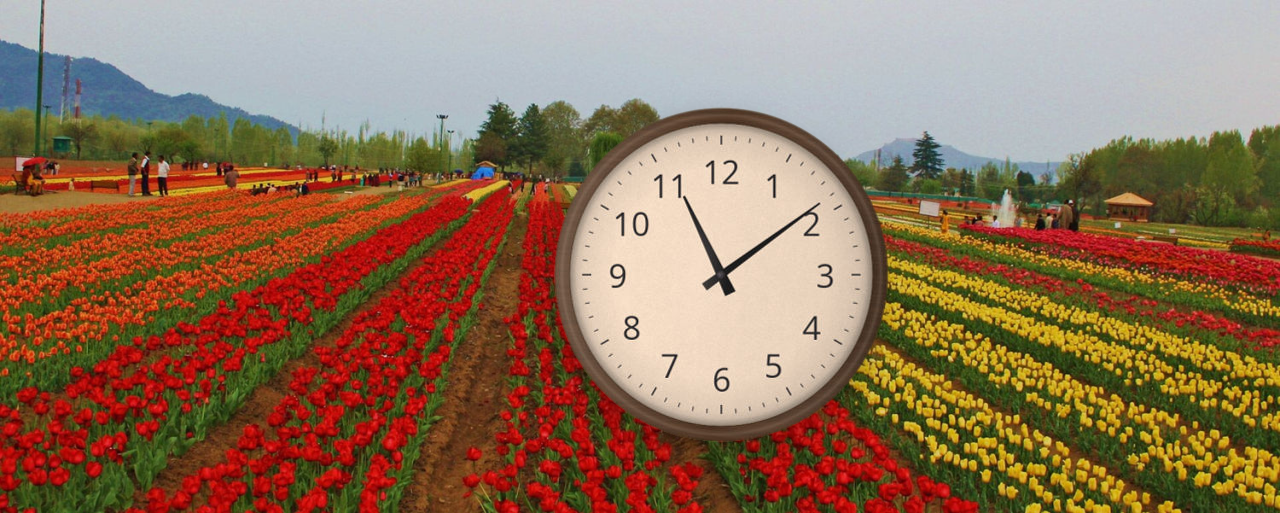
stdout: 11,09
